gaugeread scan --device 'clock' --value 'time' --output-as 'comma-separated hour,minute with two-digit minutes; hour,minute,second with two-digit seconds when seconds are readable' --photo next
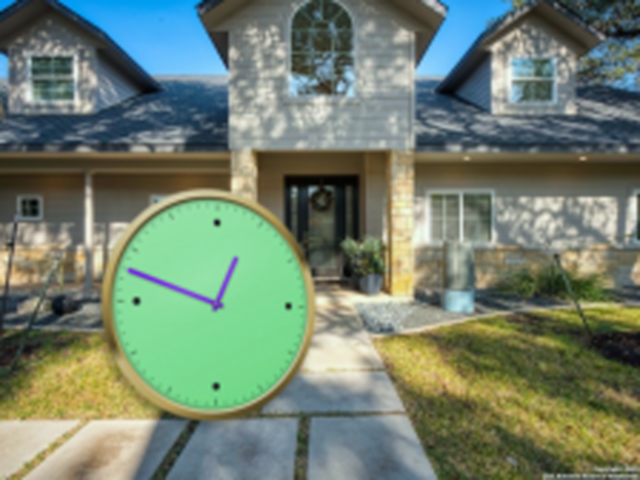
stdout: 12,48
